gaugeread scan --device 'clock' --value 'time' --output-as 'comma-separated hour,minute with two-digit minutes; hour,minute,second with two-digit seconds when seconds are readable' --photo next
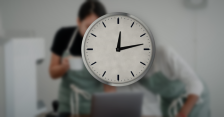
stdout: 12,13
